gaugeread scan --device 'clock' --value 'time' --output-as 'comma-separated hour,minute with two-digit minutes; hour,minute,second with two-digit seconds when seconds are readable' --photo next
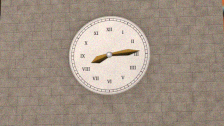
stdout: 8,14
